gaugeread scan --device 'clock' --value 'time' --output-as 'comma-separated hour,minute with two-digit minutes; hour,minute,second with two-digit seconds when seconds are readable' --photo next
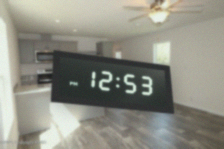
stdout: 12,53
